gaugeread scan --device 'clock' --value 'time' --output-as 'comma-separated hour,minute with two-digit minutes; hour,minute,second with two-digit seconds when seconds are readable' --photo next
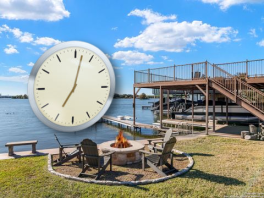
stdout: 7,02
